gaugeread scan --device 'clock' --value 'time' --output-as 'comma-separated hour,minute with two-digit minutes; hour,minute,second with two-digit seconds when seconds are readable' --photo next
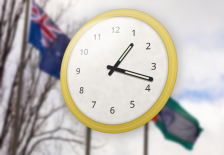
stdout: 1,18
